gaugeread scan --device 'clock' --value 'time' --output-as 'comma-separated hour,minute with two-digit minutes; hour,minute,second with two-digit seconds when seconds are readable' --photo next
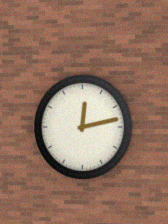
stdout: 12,13
